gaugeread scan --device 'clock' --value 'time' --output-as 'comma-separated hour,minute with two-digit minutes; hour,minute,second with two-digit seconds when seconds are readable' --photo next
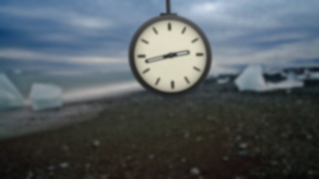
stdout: 2,43
